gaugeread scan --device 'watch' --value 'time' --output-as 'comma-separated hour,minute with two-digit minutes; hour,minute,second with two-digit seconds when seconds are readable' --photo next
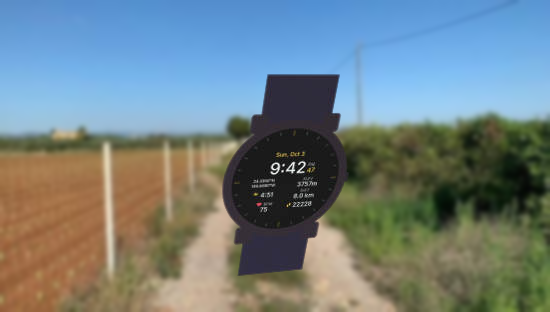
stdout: 9,42
